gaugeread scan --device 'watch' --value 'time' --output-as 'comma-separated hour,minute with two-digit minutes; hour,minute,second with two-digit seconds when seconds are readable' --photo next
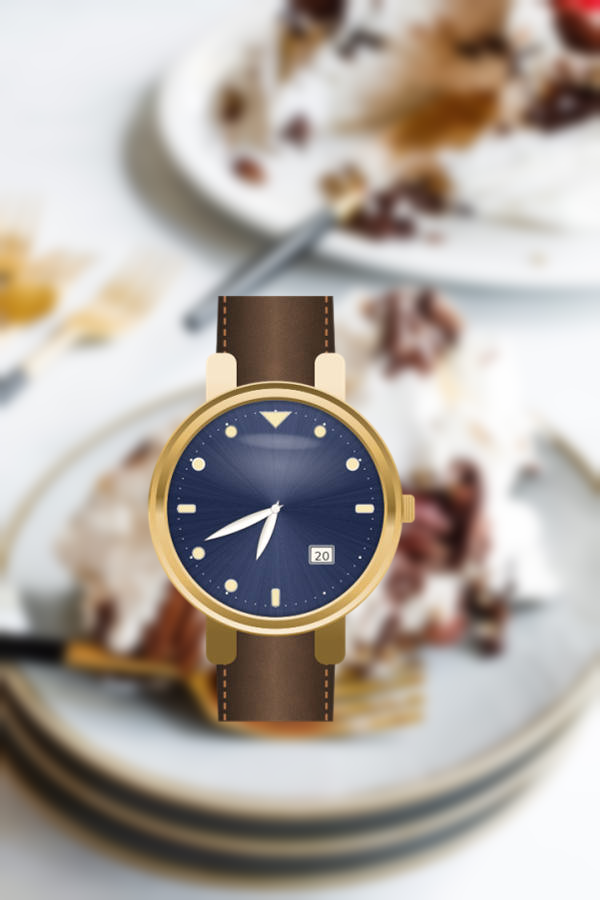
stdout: 6,41
